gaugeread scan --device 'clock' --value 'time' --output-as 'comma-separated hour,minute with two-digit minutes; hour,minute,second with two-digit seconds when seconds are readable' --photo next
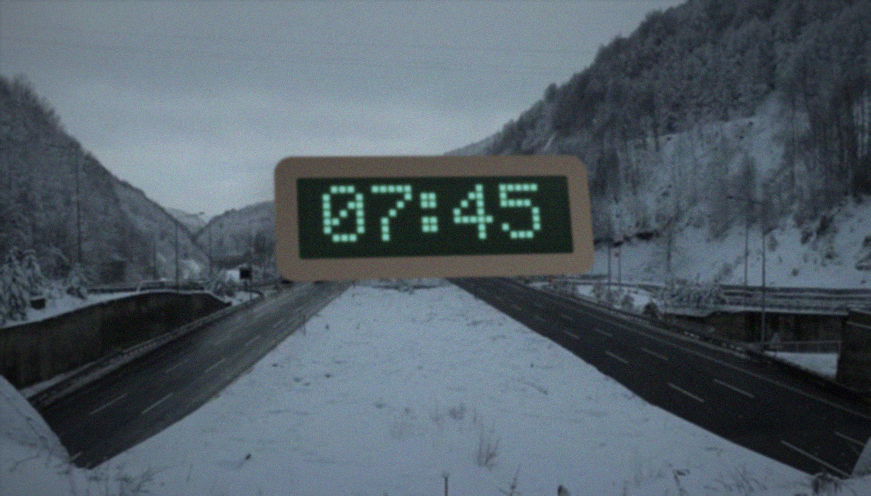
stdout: 7,45
